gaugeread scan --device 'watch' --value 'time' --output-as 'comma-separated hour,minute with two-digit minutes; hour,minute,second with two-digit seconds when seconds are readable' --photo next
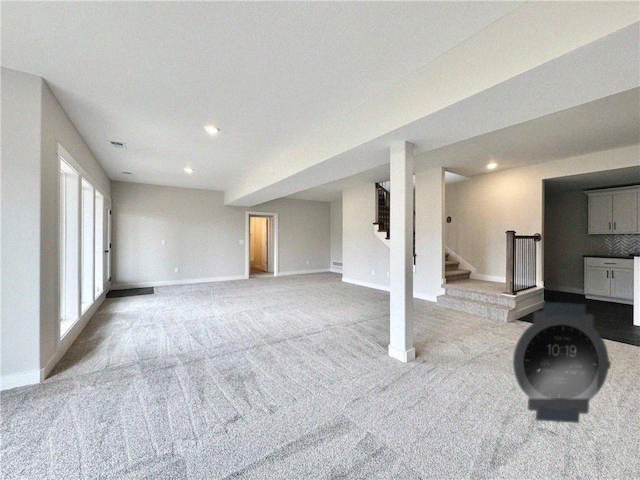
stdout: 10,19
